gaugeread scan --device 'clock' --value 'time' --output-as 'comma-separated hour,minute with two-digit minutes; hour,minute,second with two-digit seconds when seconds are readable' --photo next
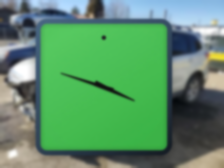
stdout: 3,48
